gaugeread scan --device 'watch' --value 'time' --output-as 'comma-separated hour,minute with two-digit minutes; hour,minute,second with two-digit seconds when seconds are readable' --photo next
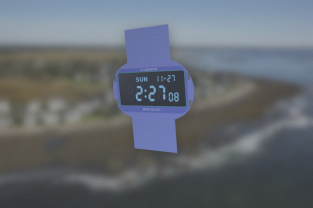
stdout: 2,27,08
